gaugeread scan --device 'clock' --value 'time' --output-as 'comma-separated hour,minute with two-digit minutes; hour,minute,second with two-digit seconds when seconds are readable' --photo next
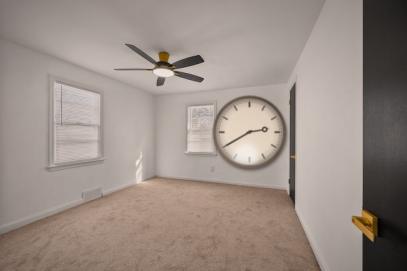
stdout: 2,40
